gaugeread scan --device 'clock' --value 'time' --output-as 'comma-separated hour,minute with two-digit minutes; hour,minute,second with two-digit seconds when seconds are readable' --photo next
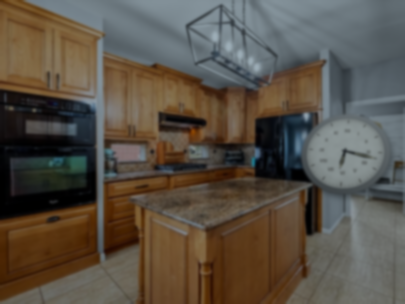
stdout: 6,17
